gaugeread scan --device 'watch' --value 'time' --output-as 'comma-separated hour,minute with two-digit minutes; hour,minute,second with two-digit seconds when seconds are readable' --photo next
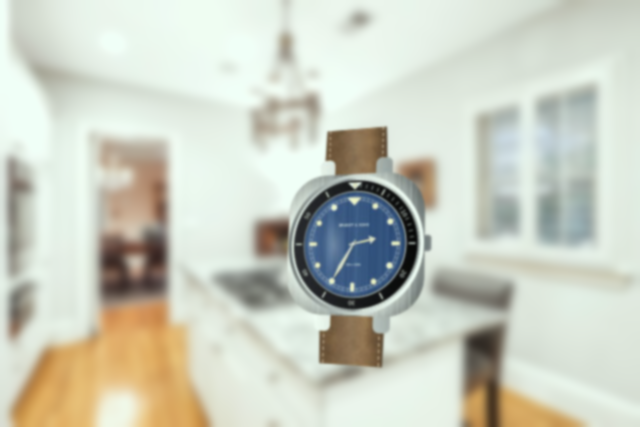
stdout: 2,35
